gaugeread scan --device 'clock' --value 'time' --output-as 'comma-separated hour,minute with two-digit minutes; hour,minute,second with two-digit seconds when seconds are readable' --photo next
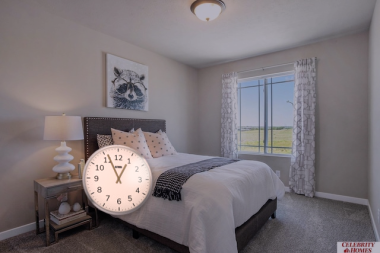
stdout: 12,56
